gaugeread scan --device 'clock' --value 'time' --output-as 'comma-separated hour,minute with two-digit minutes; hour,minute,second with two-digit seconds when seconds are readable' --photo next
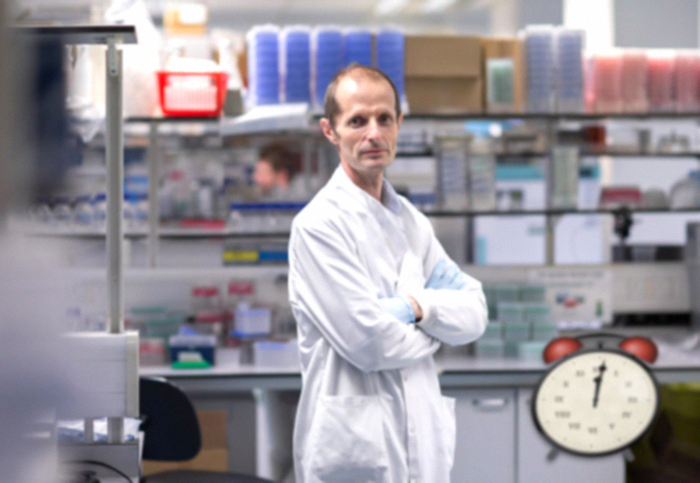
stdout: 12,01
